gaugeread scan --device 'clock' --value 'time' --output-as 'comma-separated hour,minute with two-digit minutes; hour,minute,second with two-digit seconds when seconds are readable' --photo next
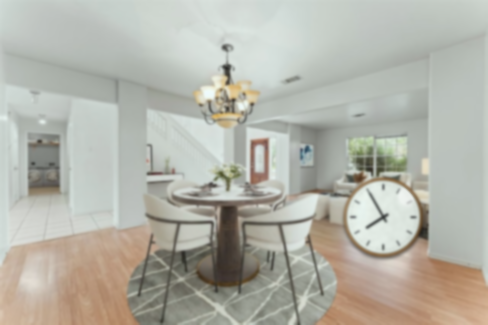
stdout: 7,55
